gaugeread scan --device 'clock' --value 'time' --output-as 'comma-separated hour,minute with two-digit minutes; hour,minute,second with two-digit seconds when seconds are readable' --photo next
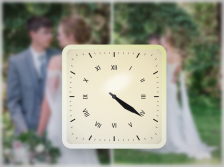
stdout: 4,21
